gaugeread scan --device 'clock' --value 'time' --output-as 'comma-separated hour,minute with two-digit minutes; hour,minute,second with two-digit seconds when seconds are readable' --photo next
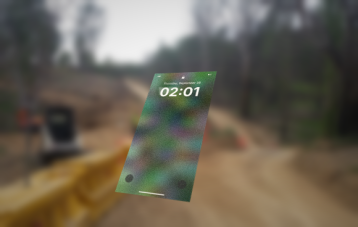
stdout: 2,01
